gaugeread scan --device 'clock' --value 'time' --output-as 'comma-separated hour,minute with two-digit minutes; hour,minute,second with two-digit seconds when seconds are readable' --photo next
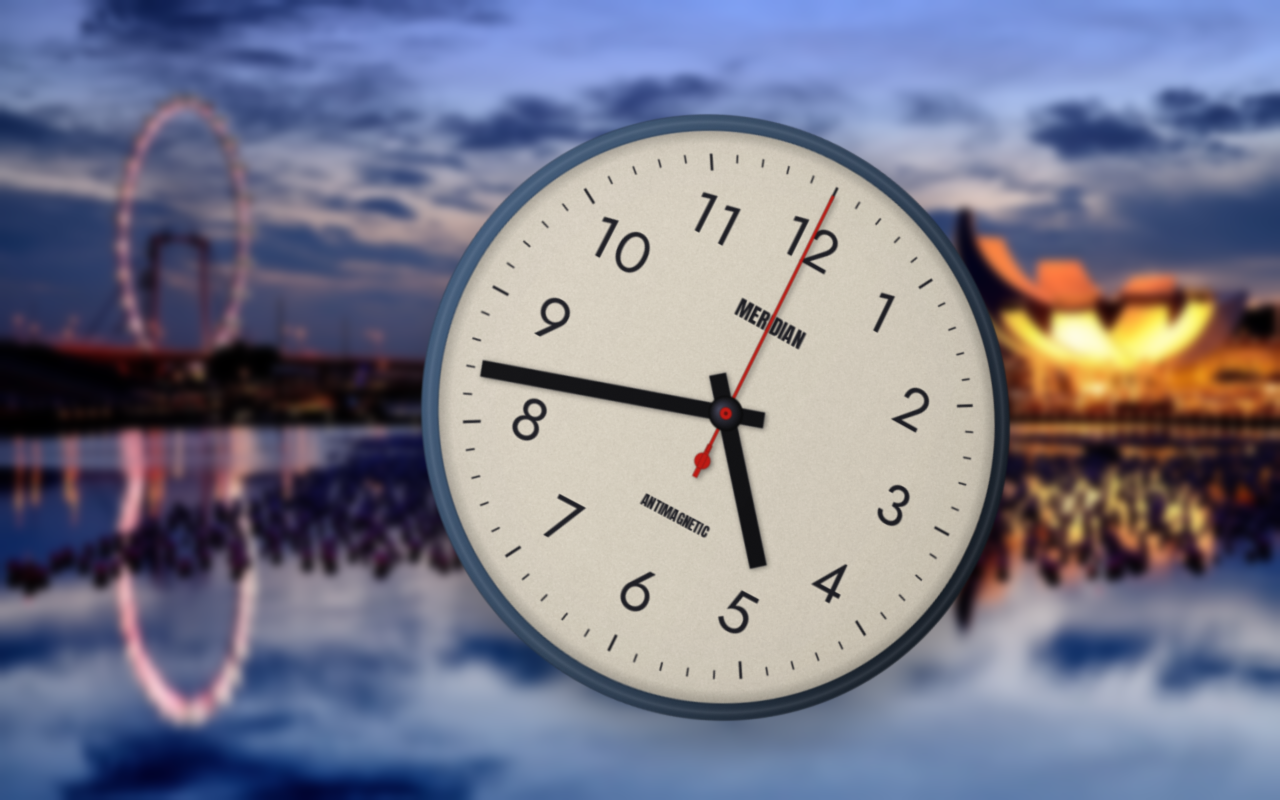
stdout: 4,42,00
